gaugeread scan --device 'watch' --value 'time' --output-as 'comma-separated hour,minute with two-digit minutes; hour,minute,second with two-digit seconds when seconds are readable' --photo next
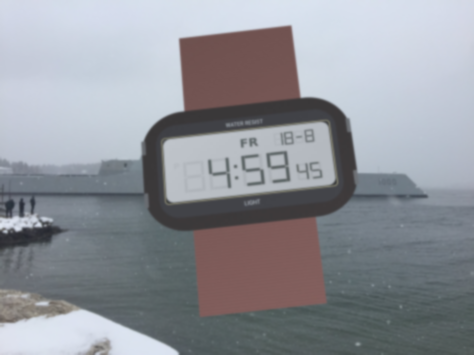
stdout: 4,59,45
